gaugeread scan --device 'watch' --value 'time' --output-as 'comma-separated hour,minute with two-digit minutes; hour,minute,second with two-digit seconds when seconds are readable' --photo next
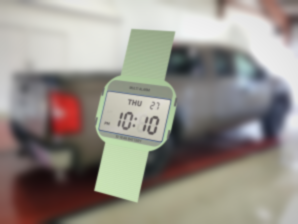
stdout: 10,10
